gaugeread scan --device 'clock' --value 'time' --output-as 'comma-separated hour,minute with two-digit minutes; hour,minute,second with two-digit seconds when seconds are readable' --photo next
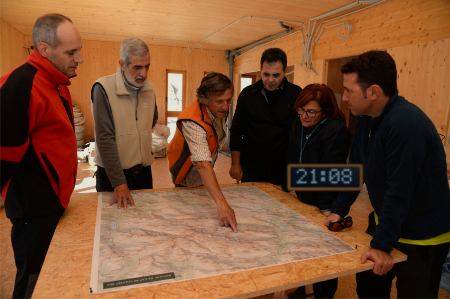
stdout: 21,08
